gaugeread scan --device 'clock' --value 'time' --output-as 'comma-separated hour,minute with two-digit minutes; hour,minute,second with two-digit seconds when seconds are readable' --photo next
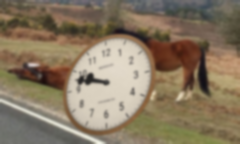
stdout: 9,48
